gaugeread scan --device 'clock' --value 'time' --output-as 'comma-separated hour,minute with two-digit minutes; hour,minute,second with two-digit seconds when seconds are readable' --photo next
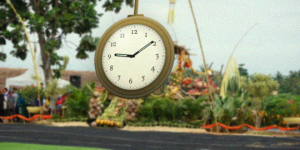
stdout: 9,09
